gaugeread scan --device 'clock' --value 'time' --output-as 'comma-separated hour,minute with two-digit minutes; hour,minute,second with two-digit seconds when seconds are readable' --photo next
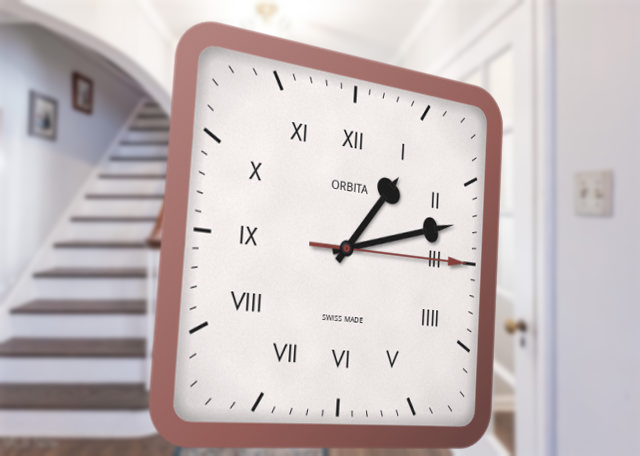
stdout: 1,12,15
